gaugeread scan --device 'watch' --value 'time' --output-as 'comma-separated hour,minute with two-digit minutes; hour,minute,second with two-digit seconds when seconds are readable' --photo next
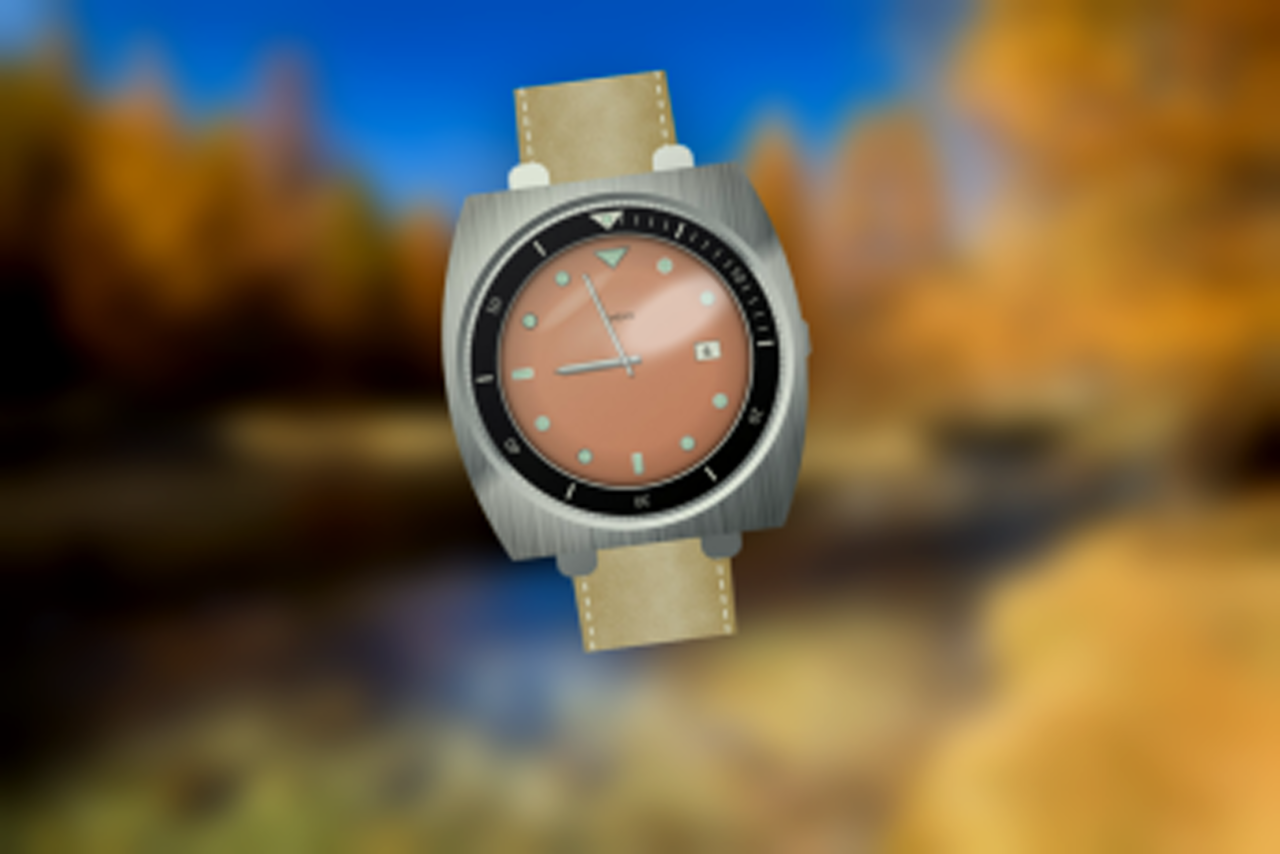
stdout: 8,57
